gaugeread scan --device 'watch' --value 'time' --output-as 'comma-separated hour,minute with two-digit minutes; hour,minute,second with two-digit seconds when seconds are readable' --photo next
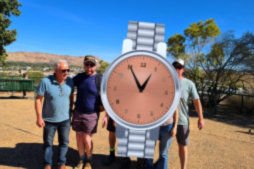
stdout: 12,55
